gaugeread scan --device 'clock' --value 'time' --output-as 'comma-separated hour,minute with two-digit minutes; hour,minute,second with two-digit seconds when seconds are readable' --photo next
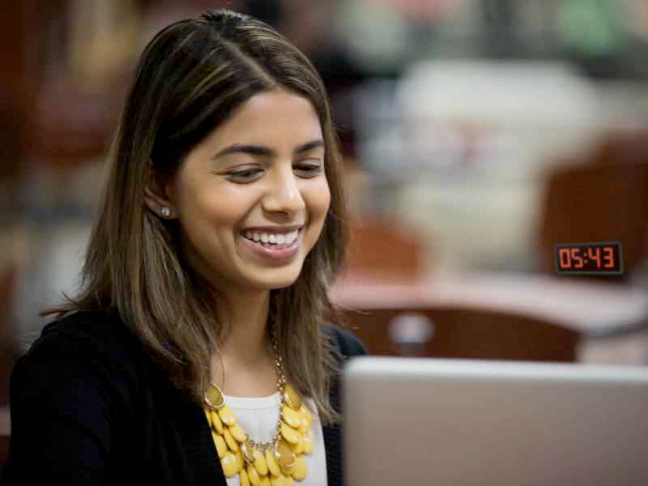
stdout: 5,43
